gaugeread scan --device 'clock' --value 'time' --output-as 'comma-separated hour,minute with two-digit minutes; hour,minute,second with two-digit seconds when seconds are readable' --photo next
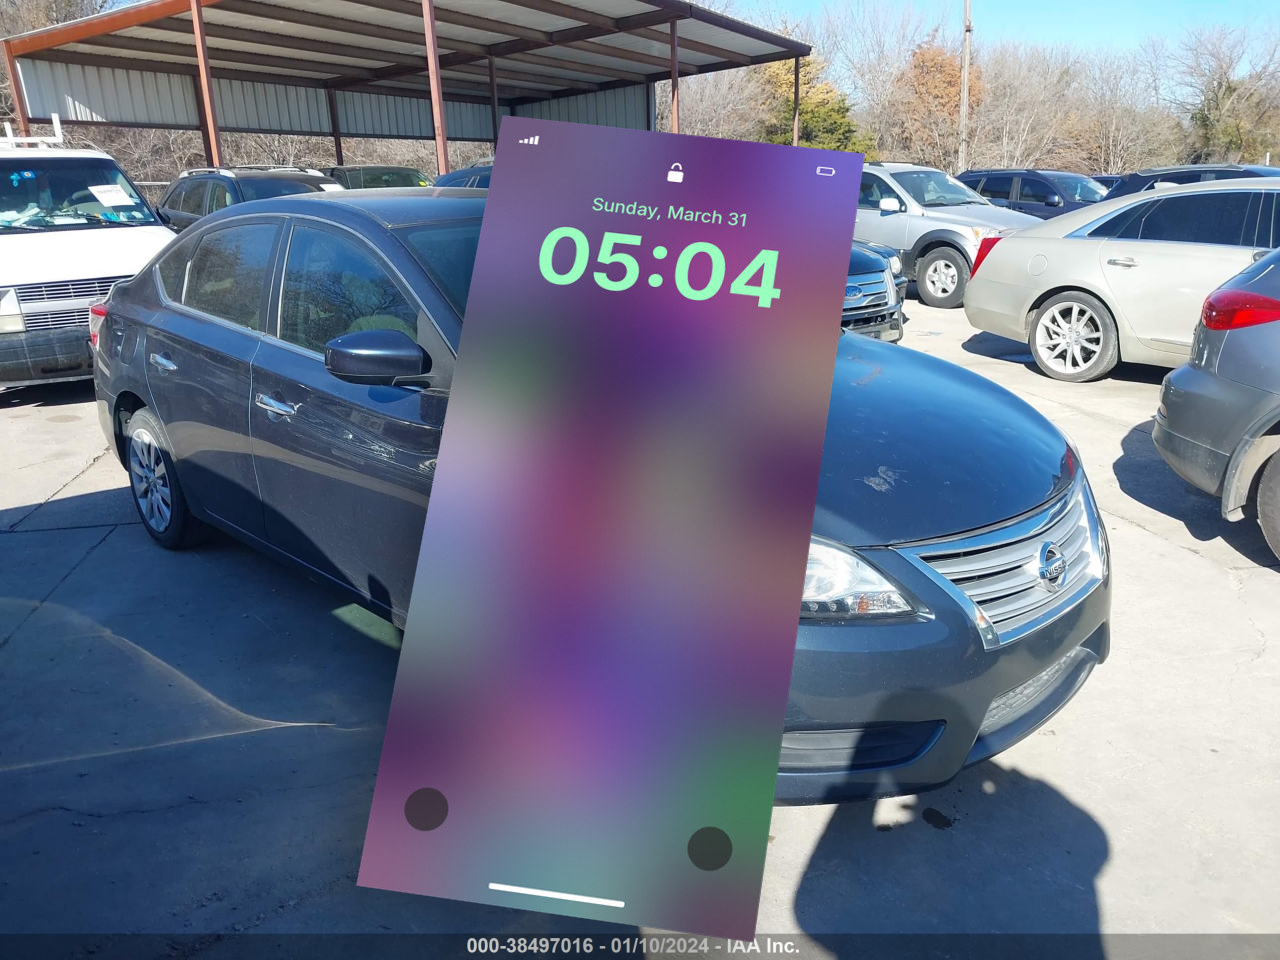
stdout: 5,04
